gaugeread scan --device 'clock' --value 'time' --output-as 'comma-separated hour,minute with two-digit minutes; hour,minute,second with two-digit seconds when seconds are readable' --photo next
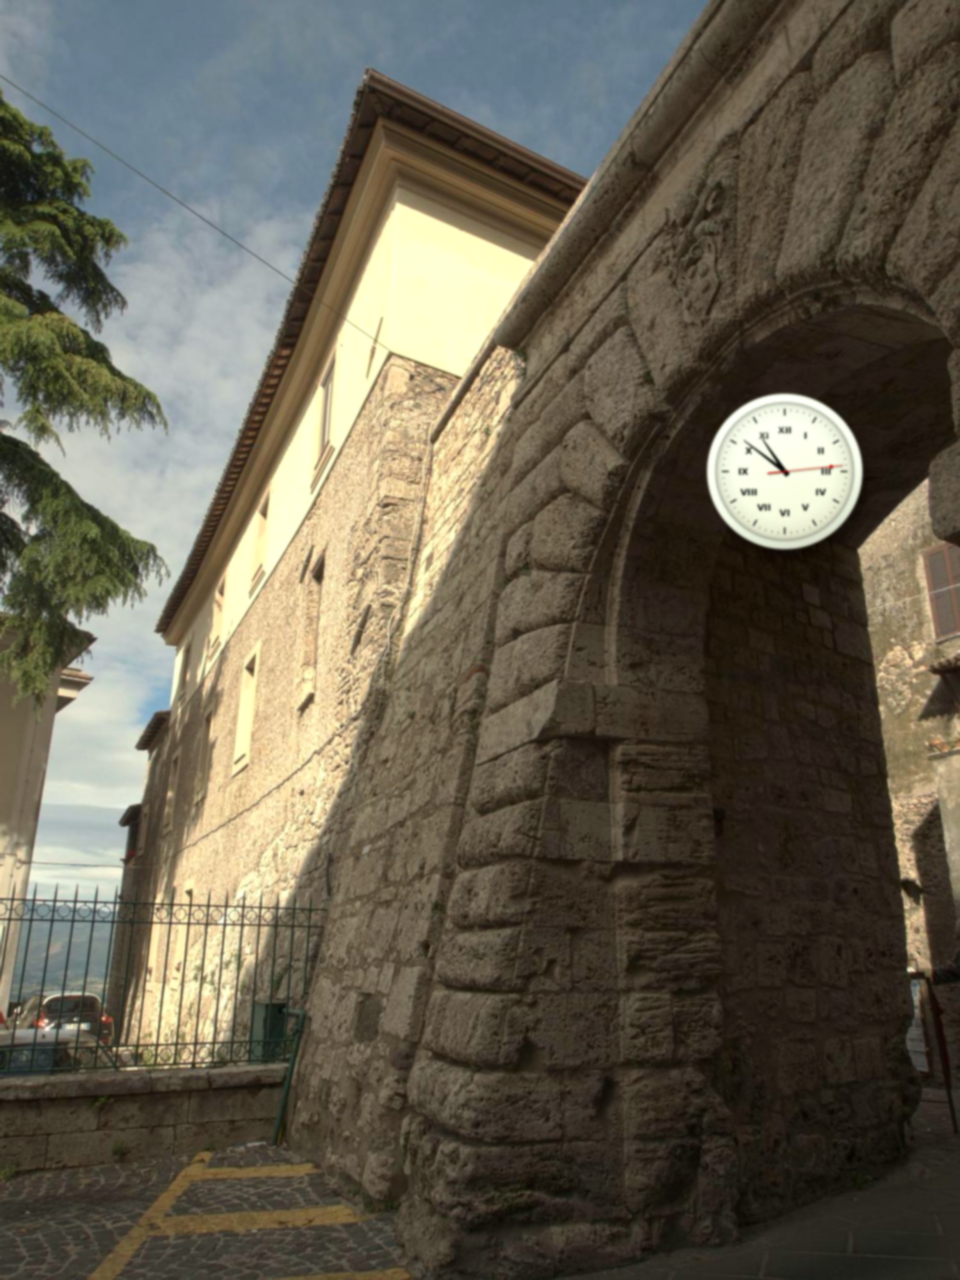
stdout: 10,51,14
